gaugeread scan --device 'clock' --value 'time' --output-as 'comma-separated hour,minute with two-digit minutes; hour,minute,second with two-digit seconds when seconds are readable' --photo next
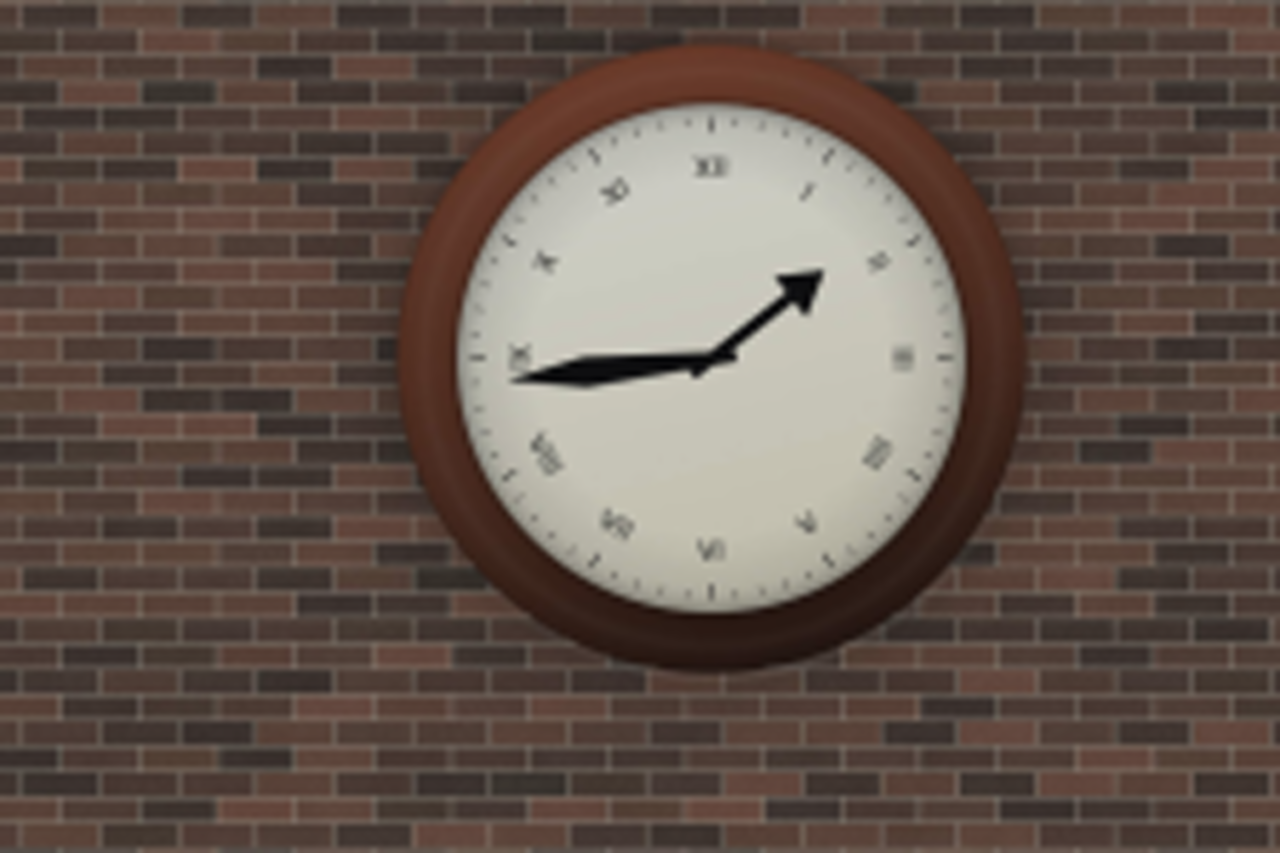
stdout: 1,44
